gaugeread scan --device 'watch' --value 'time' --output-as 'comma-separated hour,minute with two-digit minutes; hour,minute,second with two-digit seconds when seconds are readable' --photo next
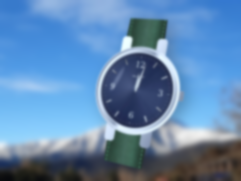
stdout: 12,02
